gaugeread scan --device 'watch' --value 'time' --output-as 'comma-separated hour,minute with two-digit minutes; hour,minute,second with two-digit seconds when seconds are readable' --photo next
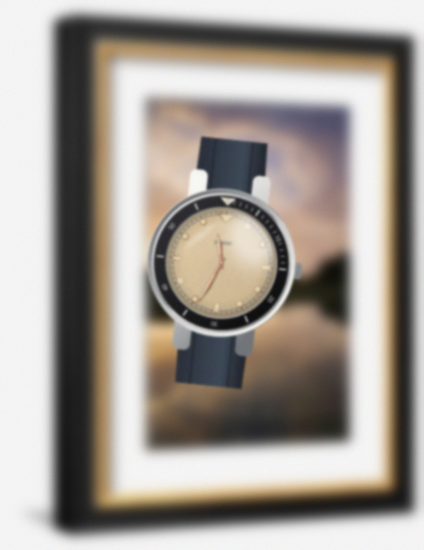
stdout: 11,34
